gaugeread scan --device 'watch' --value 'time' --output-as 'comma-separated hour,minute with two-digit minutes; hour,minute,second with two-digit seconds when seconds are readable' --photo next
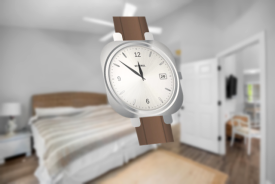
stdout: 11,52
